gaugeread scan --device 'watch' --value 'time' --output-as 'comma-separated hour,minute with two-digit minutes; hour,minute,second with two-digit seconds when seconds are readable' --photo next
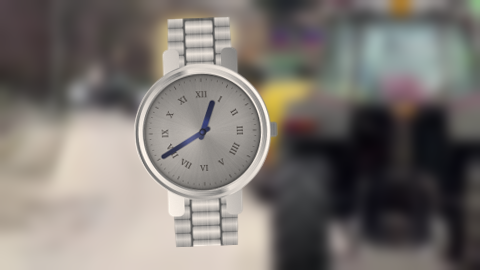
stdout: 12,40
